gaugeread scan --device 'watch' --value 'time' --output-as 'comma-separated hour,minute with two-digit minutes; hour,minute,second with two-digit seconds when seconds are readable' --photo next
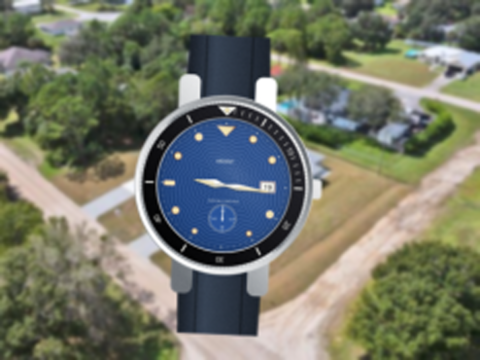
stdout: 9,16
